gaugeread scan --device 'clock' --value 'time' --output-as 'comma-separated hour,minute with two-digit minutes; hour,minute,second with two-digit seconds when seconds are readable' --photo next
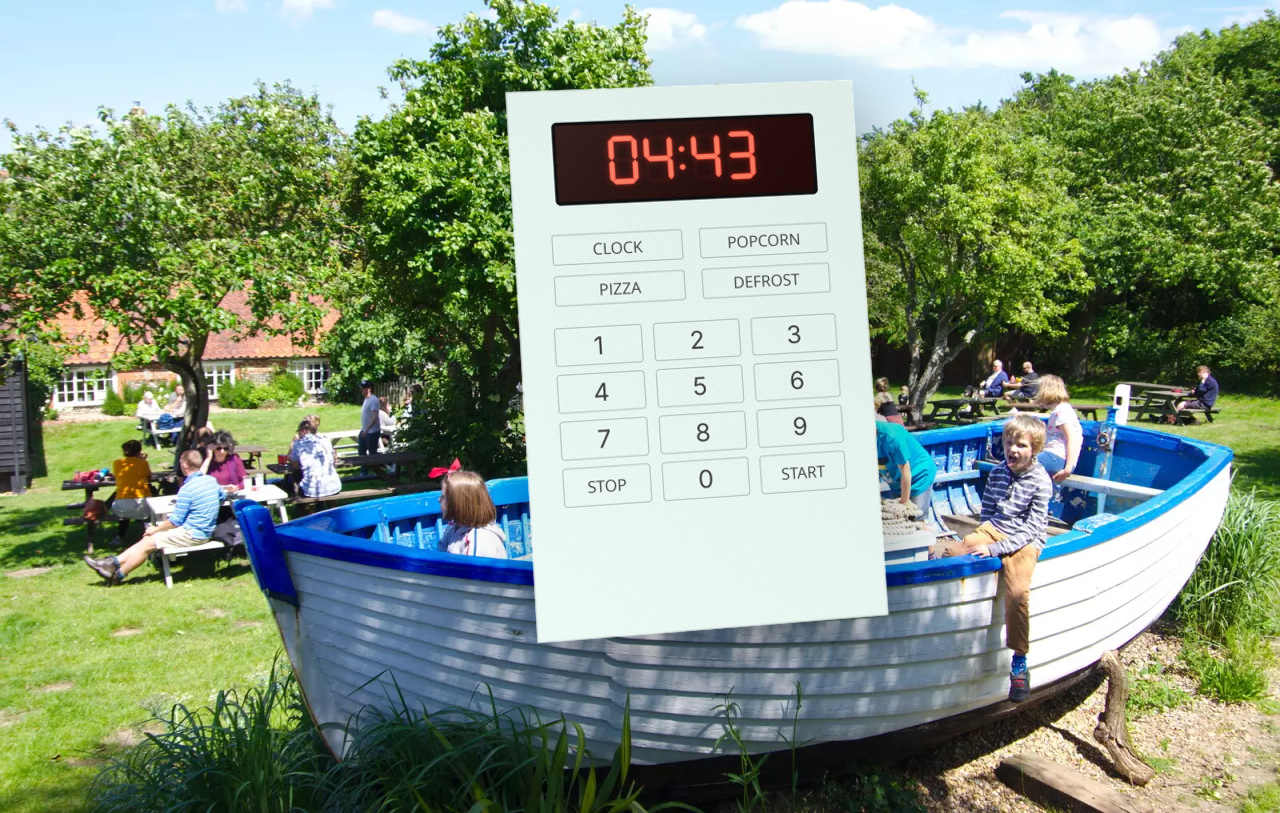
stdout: 4,43
